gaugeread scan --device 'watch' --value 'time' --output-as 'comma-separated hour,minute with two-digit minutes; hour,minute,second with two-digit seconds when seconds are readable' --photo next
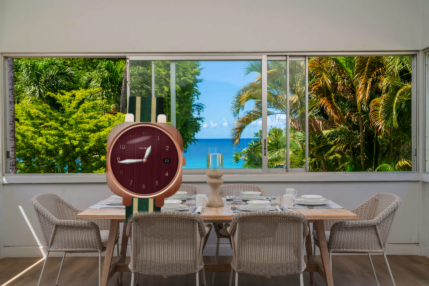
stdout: 12,44
